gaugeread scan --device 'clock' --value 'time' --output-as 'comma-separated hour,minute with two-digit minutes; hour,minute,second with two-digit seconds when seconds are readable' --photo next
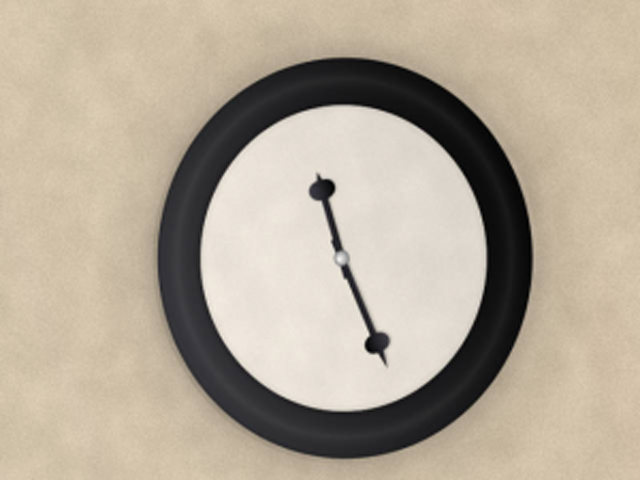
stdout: 11,26
